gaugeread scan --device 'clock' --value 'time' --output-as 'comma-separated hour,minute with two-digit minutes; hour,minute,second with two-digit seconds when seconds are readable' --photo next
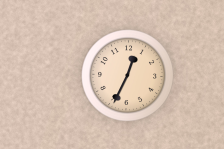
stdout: 12,34
